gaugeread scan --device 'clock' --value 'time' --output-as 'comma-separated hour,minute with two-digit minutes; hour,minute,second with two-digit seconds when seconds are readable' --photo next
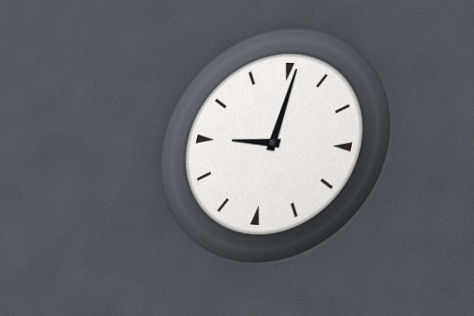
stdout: 9,01
